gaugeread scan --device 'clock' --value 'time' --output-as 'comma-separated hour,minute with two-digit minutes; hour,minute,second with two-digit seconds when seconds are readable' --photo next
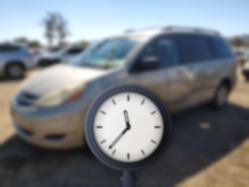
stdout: 11,37
